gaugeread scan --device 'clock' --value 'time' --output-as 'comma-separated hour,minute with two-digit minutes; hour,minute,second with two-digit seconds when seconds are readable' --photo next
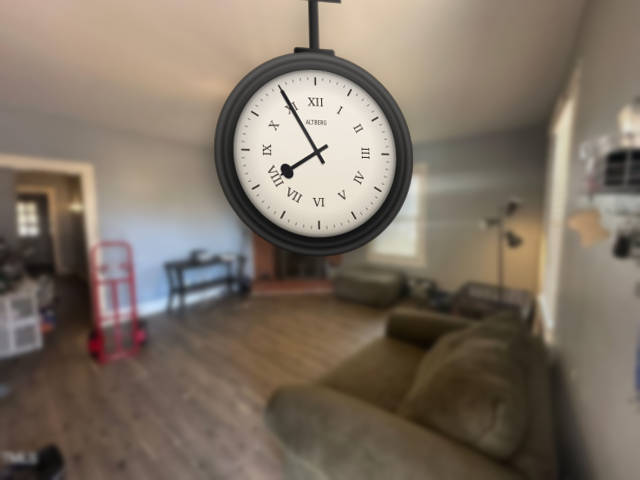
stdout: 7,55
